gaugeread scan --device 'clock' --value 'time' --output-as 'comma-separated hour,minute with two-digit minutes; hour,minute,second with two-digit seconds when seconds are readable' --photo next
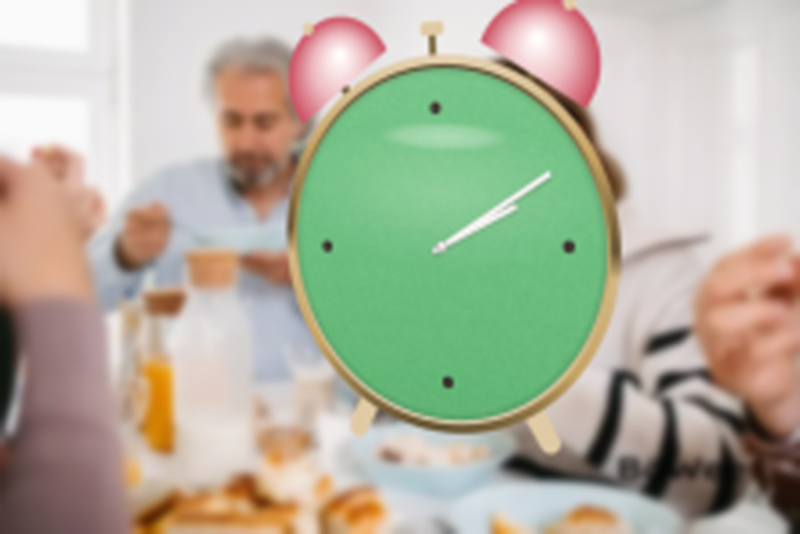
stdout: 2,10
